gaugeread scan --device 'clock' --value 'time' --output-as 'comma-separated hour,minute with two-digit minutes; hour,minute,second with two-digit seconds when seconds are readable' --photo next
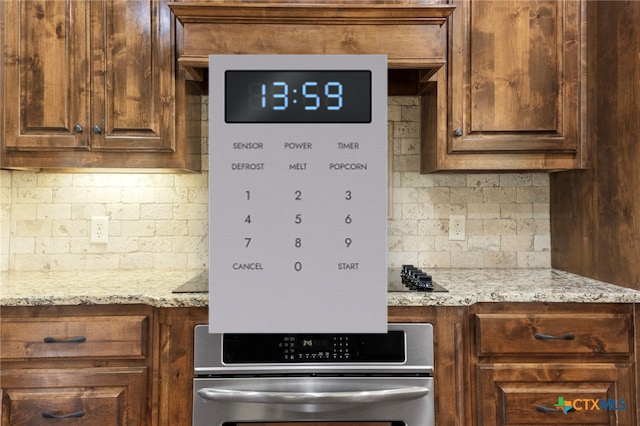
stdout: 13,59
